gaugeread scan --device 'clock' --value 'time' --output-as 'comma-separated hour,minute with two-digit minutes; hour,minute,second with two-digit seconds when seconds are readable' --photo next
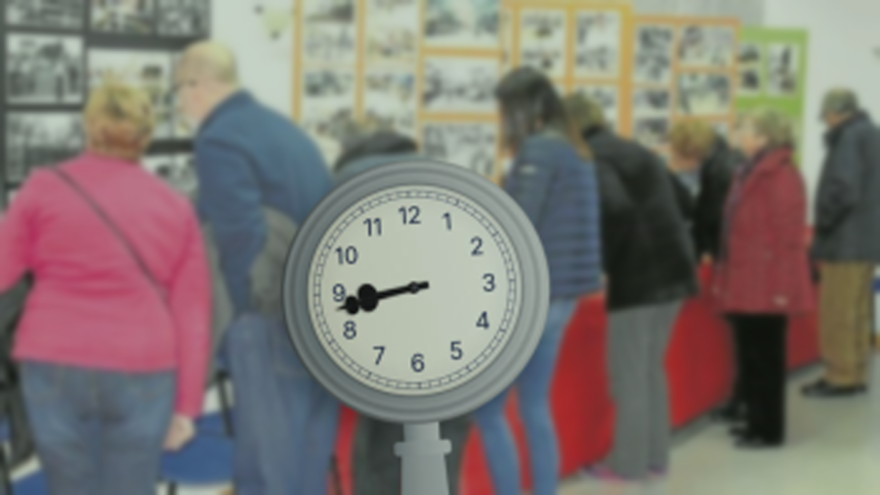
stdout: 8,43
